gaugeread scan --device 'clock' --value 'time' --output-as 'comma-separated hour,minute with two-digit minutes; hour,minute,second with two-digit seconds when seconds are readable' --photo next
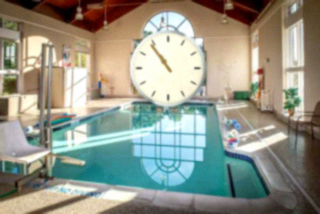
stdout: 10,54
